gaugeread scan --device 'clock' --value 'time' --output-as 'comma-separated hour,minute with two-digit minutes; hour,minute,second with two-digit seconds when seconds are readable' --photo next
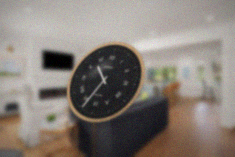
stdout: 10,34
